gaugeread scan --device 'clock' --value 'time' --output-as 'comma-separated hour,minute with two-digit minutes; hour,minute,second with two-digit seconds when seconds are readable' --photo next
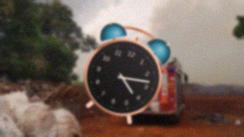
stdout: 4,13
